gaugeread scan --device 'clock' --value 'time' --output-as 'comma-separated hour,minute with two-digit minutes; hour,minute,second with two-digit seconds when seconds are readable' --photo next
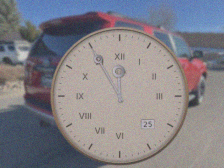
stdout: 11,55
